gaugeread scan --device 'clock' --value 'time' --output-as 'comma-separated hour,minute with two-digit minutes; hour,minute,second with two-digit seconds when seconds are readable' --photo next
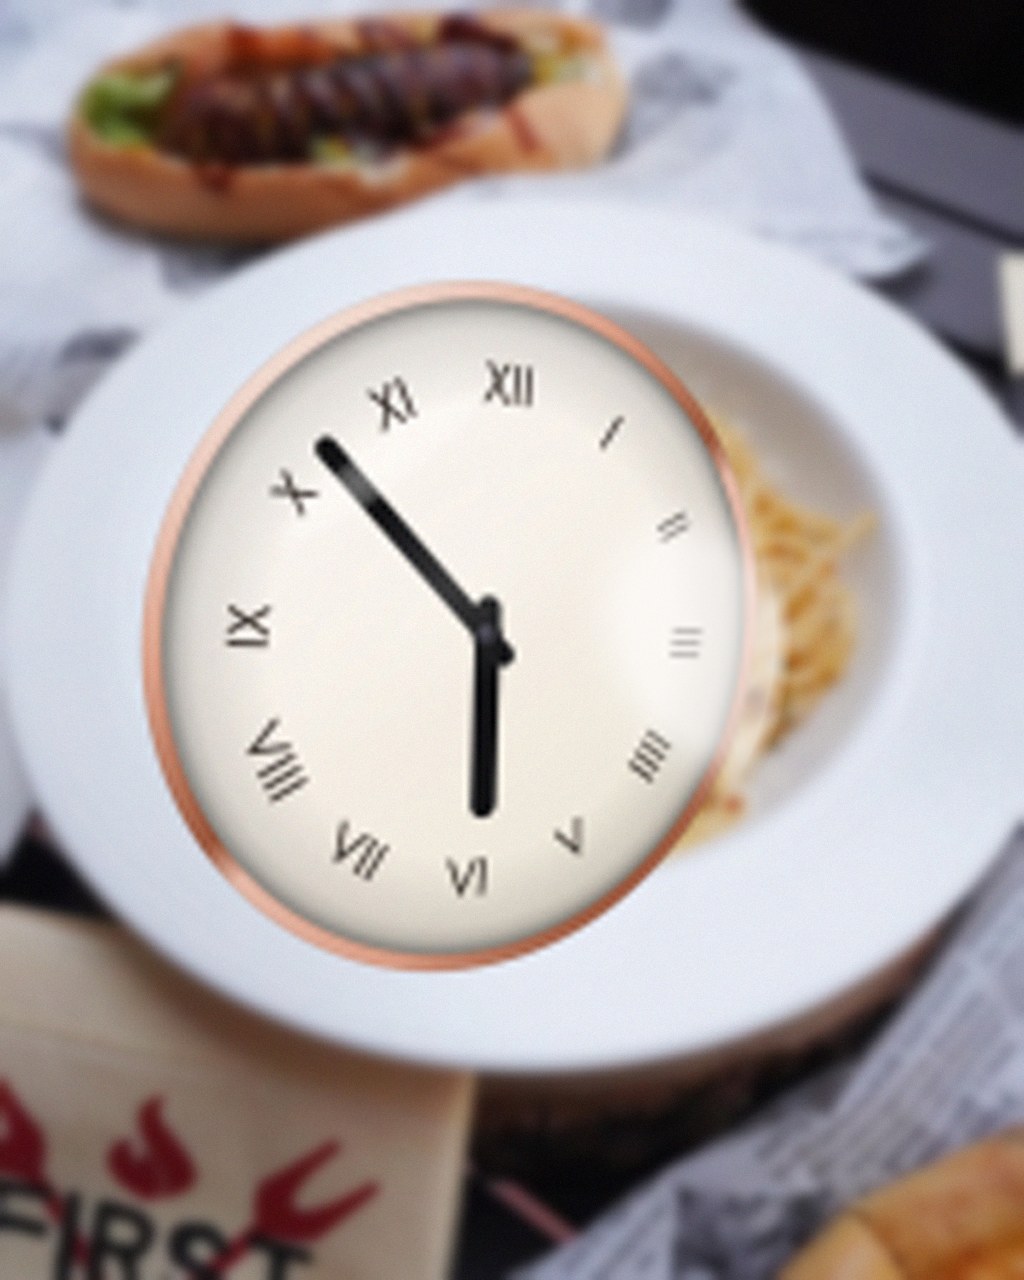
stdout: 5,52
